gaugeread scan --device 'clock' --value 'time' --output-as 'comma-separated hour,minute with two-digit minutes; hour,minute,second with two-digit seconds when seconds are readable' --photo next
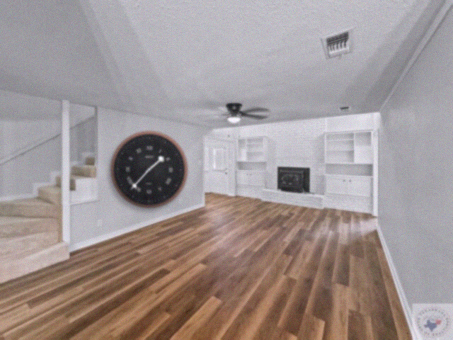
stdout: 1,37
